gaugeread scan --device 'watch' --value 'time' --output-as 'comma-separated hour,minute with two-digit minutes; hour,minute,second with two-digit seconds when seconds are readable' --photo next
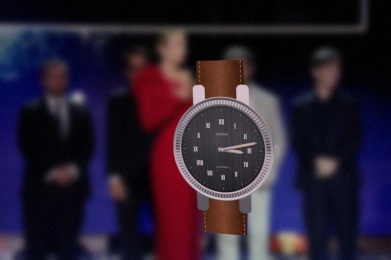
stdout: 3,13
